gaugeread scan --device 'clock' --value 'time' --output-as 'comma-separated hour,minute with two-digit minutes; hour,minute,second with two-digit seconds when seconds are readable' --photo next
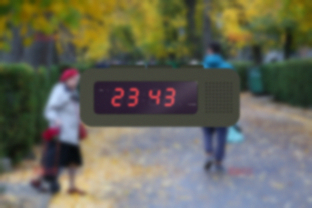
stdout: 23,43
